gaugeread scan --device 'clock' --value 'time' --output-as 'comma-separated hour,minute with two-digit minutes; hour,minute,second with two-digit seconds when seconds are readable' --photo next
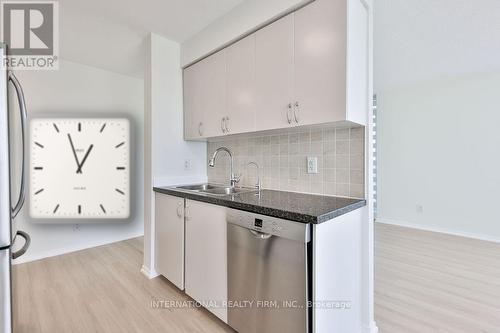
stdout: 12,57
